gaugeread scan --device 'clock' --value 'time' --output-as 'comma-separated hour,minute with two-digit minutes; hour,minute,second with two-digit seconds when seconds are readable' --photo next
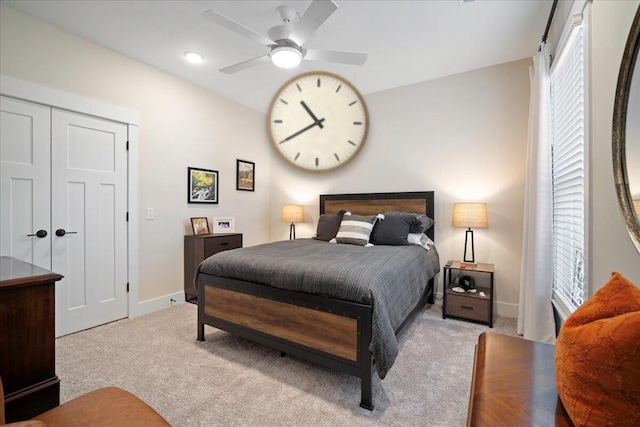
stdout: 10,40
